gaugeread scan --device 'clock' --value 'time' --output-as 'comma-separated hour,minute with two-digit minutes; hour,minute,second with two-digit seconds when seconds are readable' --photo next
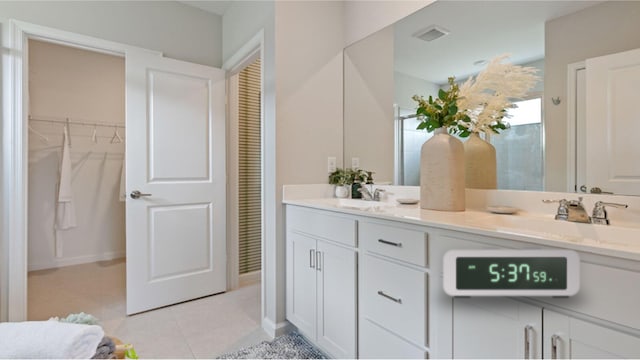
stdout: 5,37,59
